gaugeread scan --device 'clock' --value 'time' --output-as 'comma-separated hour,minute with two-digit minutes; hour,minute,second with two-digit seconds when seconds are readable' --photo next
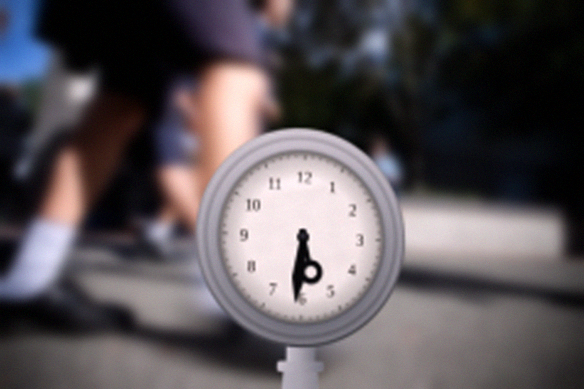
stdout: 5,31
